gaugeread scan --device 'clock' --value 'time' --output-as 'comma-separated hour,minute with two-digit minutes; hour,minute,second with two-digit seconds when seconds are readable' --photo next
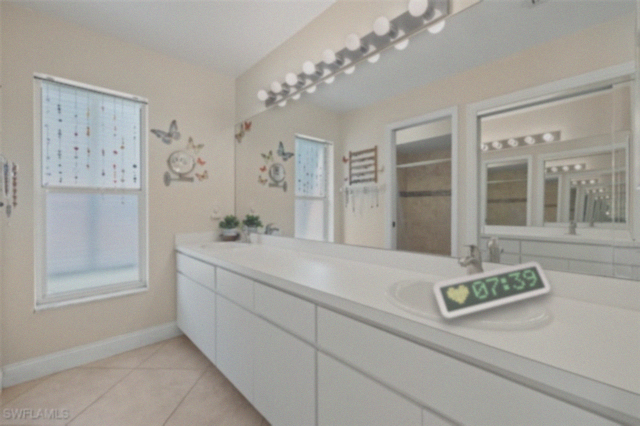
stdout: 7,39
